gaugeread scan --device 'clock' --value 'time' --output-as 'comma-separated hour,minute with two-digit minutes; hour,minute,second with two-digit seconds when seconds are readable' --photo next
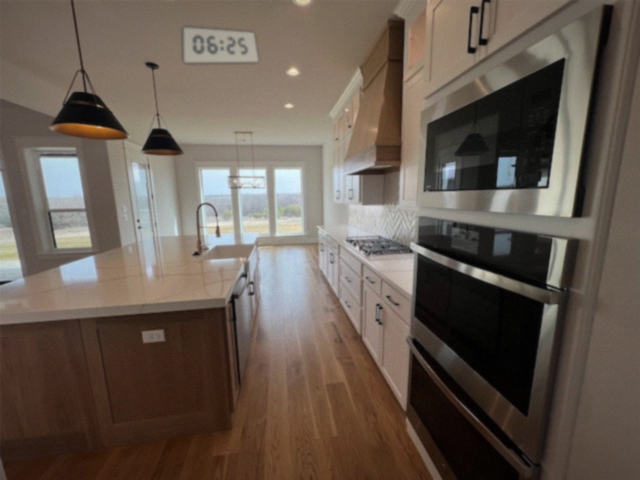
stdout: 6,25
